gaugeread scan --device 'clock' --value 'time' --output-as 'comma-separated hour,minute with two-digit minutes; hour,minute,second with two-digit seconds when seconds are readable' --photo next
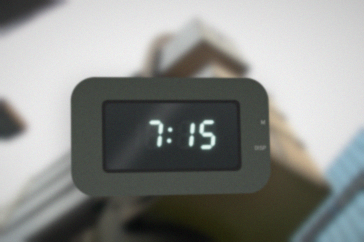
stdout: 7,15
